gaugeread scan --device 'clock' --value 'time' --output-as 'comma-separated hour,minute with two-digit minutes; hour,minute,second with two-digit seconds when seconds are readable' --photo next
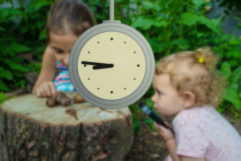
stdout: 8,46
